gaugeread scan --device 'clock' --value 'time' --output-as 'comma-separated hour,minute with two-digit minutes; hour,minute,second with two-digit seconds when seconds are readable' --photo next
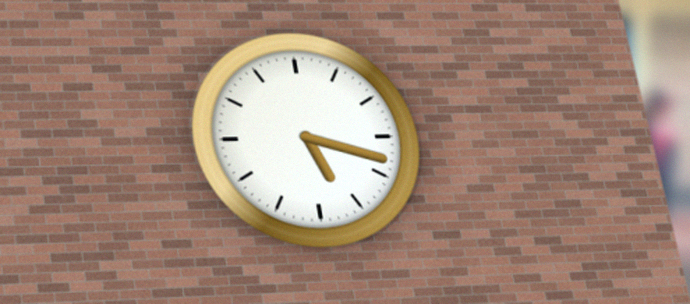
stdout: 5,18
